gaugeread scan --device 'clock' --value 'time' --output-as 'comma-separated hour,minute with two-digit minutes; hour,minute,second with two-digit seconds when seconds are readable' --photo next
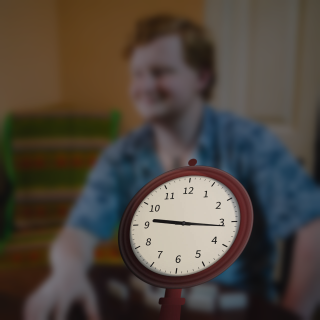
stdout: 9,16
